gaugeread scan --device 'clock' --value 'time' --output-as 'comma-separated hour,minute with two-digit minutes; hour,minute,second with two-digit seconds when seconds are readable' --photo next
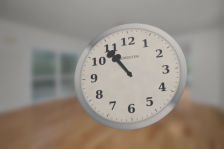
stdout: 10,54
